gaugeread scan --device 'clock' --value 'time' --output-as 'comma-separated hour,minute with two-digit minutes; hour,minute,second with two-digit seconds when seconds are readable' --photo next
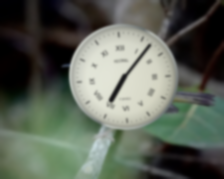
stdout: 7,07
